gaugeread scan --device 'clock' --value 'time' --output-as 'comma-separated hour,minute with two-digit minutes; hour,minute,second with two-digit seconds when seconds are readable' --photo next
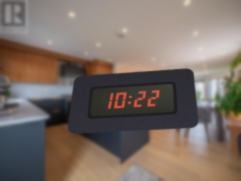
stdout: 10,22
